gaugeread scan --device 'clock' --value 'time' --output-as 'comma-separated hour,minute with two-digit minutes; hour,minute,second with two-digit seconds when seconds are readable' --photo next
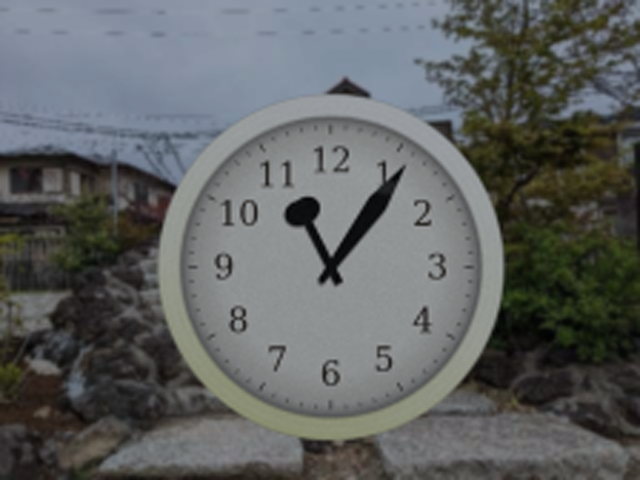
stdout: 11,06
